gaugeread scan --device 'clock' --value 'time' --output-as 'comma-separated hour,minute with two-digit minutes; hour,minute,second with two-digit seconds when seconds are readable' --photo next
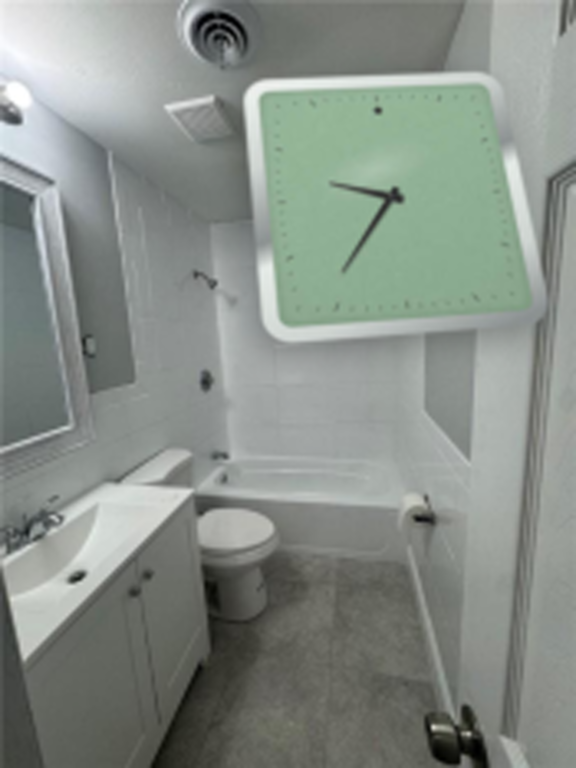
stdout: 9,36
